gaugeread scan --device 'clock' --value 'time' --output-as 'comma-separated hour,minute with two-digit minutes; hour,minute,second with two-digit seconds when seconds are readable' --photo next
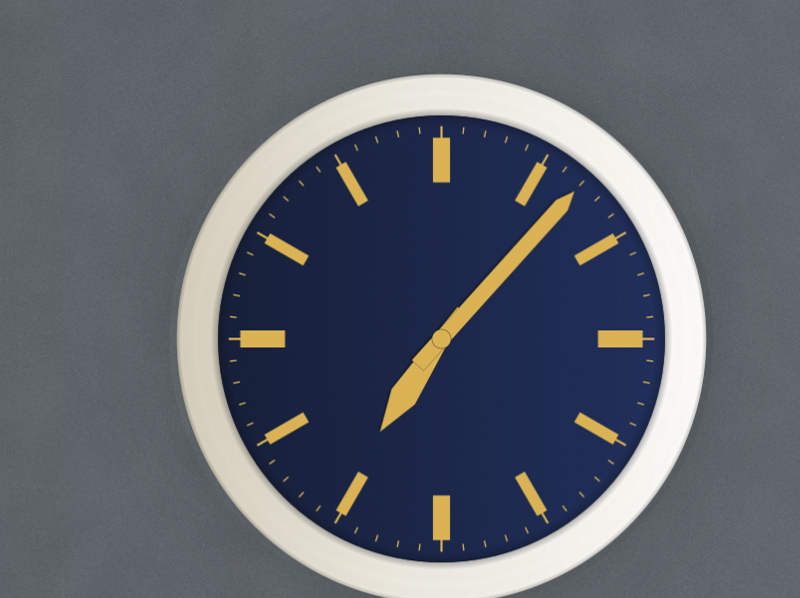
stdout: 7,07
